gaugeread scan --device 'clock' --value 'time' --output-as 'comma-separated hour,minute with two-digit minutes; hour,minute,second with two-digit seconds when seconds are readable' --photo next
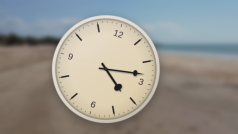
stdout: 4,13
